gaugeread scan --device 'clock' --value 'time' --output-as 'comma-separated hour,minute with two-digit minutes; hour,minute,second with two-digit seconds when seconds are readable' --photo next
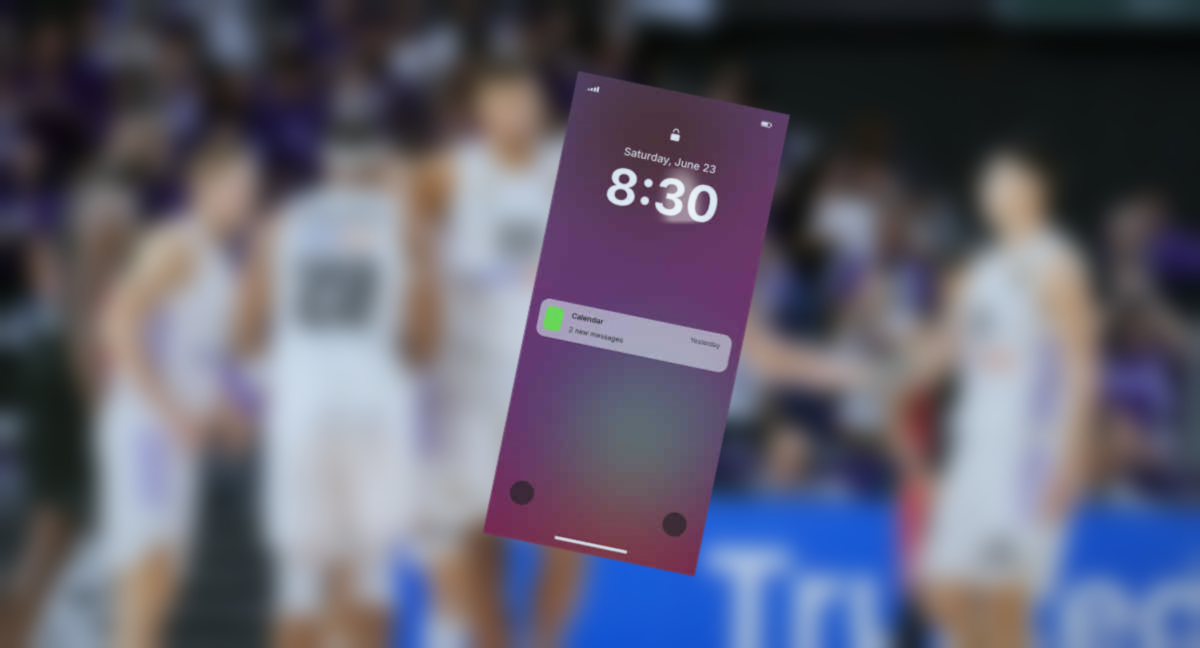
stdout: 8,30
